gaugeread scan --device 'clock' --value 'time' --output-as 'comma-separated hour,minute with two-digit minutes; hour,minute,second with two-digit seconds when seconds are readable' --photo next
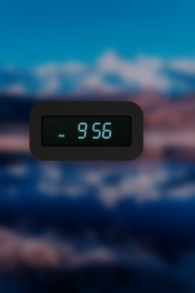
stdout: 9,56
